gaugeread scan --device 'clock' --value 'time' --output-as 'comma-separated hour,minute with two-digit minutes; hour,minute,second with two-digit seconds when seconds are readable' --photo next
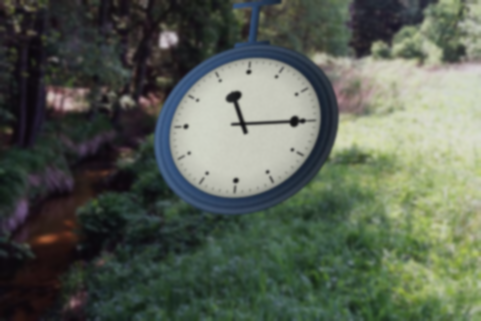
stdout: 11,15
